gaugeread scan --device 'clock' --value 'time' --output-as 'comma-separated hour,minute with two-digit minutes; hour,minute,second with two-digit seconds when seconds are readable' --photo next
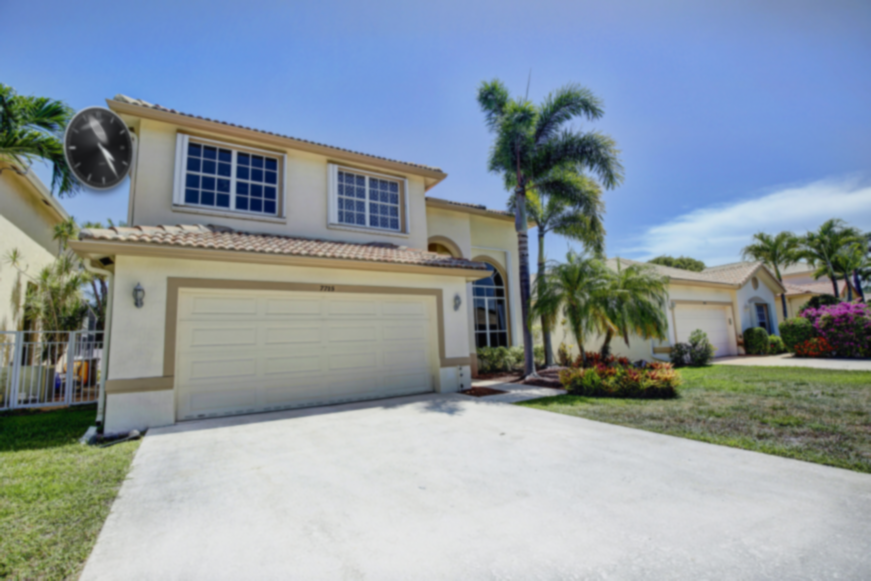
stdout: 4,25
